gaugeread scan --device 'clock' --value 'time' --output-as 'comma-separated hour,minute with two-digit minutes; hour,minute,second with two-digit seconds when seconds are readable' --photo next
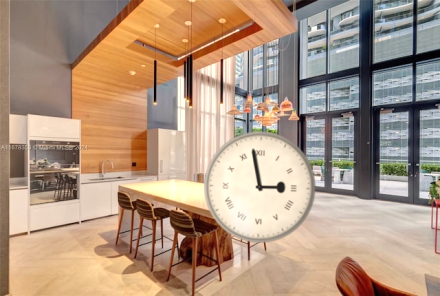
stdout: 2,58
